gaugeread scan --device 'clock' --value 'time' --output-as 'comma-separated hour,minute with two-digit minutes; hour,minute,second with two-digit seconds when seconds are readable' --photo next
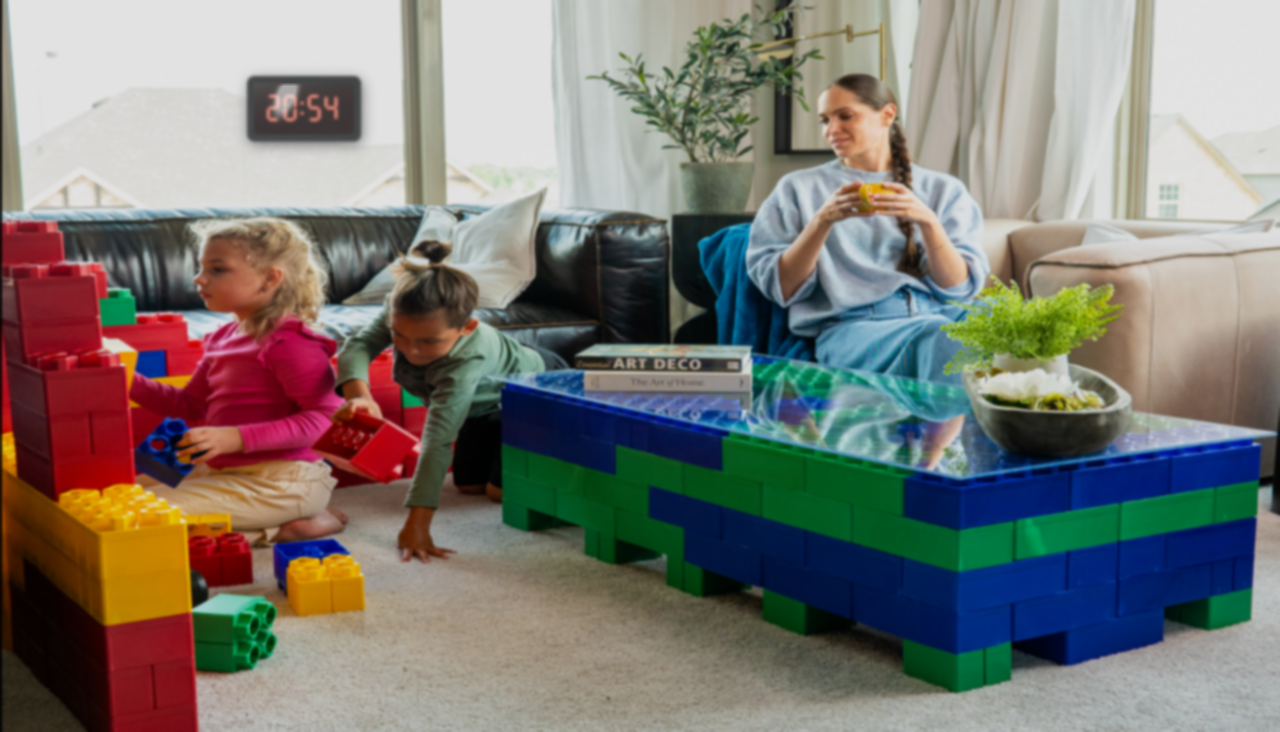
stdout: 20,54
